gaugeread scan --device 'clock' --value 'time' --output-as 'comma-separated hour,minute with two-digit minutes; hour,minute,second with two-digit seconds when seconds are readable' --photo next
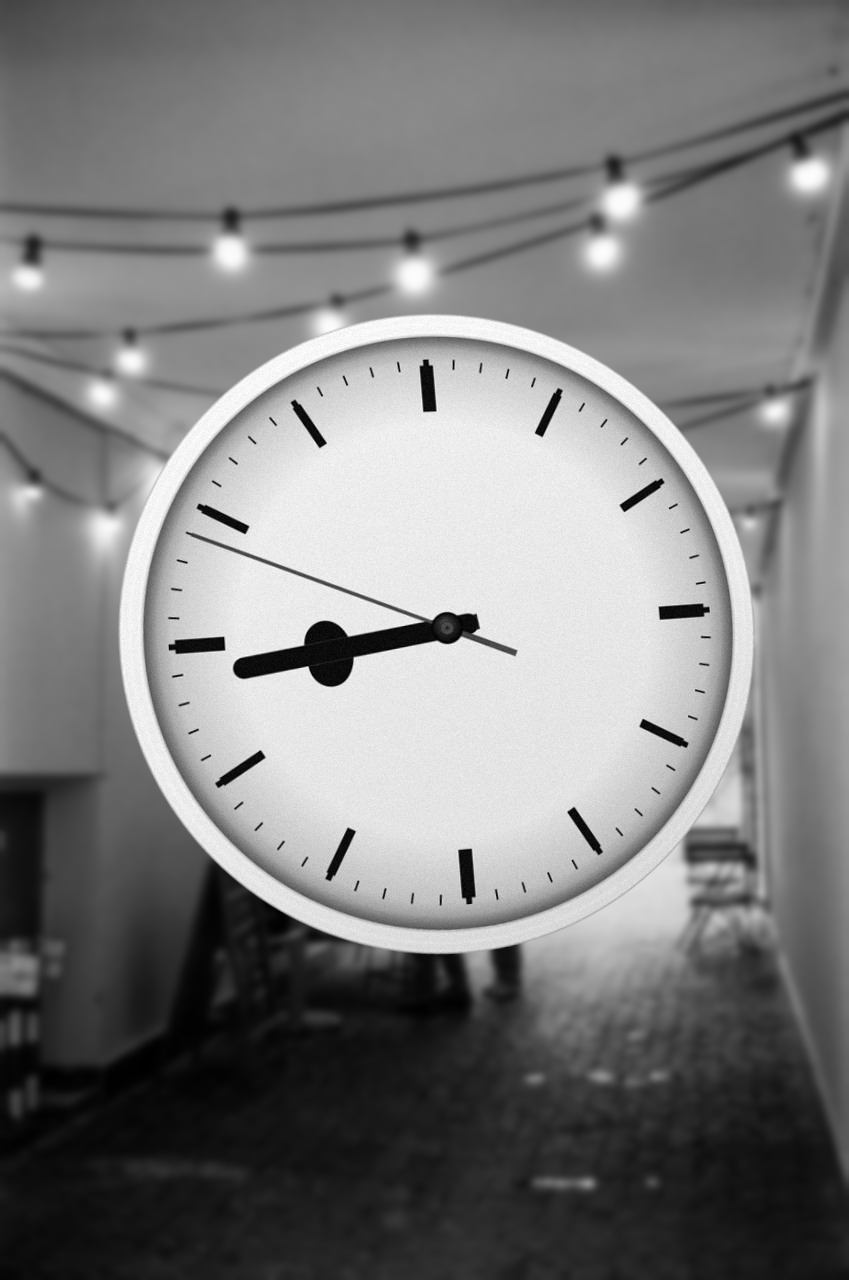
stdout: 8,43,49
